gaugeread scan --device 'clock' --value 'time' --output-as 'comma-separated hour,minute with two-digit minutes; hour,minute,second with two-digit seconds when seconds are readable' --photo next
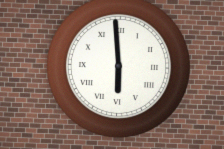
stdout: 5,59
